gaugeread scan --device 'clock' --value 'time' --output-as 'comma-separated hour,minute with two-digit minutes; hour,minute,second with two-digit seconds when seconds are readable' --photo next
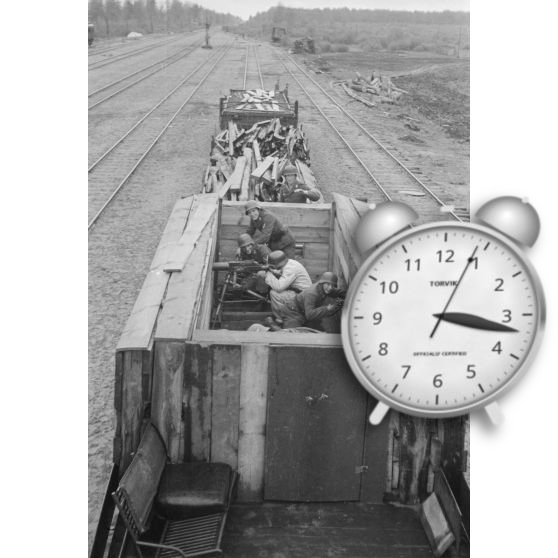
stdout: 3,17,04
